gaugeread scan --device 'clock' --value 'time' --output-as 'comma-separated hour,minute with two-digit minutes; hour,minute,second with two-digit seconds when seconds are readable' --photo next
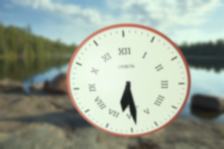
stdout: 6,29
